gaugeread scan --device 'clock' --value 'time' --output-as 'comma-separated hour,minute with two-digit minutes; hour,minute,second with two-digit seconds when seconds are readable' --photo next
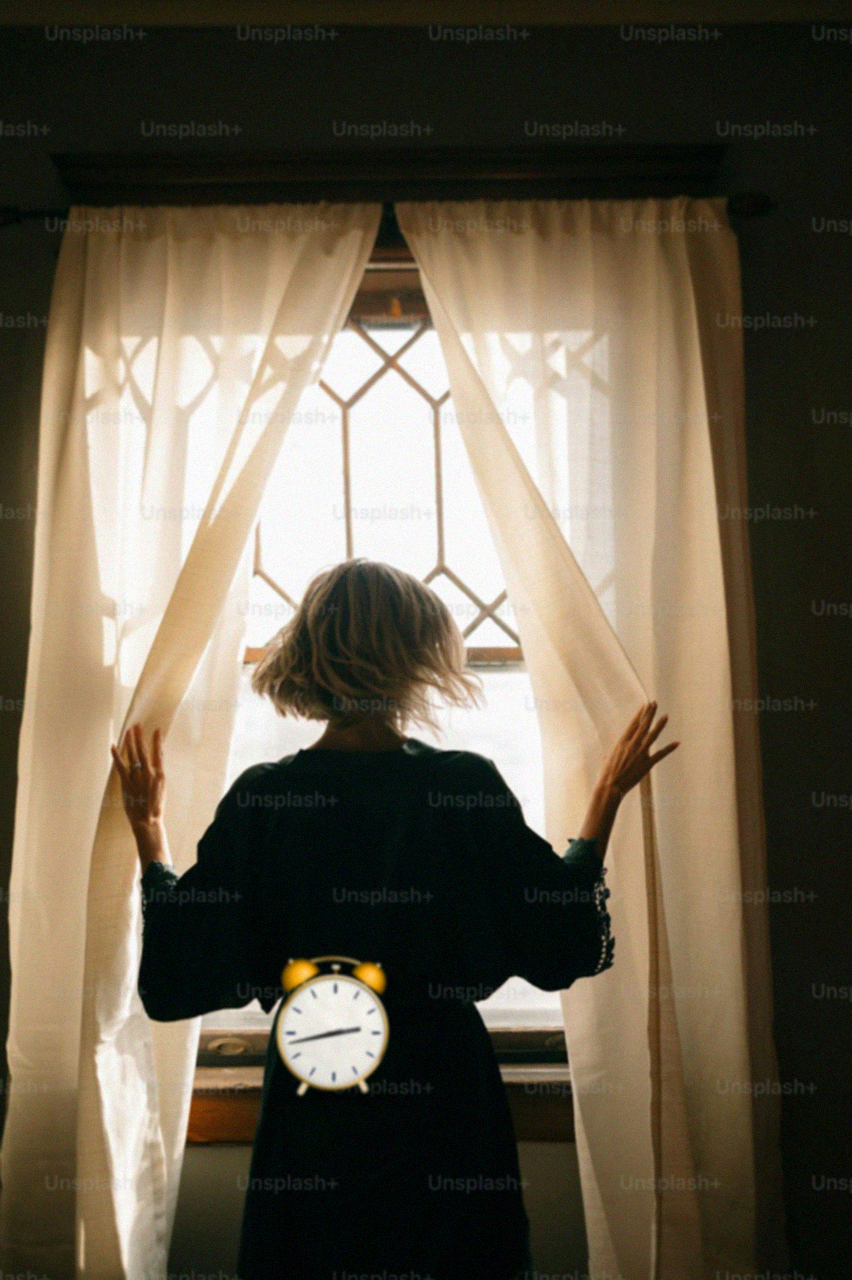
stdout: 2,43
